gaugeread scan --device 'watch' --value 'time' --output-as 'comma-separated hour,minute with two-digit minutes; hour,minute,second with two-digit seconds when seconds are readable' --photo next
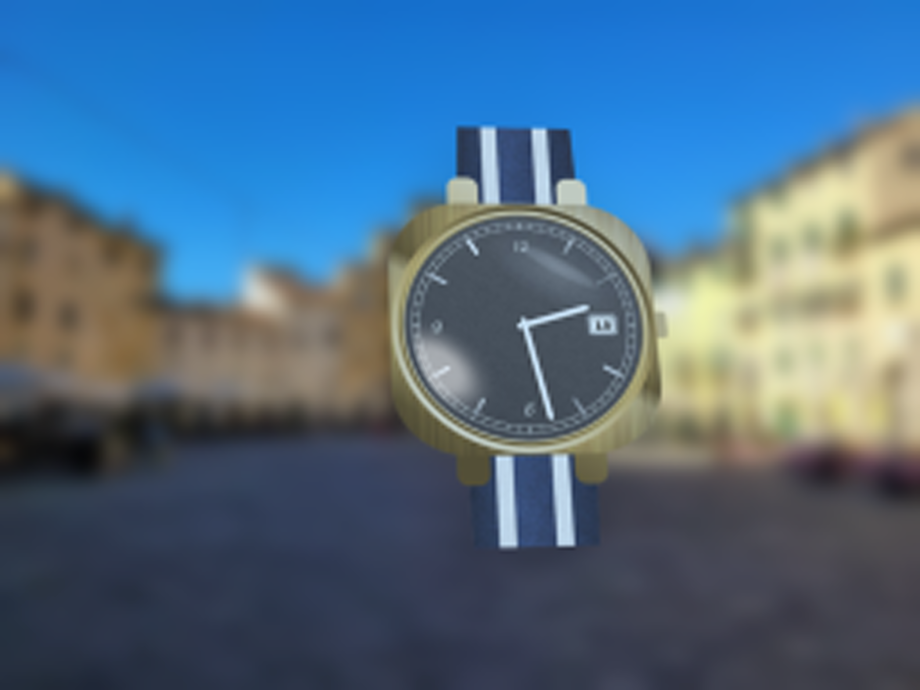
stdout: 2,28
